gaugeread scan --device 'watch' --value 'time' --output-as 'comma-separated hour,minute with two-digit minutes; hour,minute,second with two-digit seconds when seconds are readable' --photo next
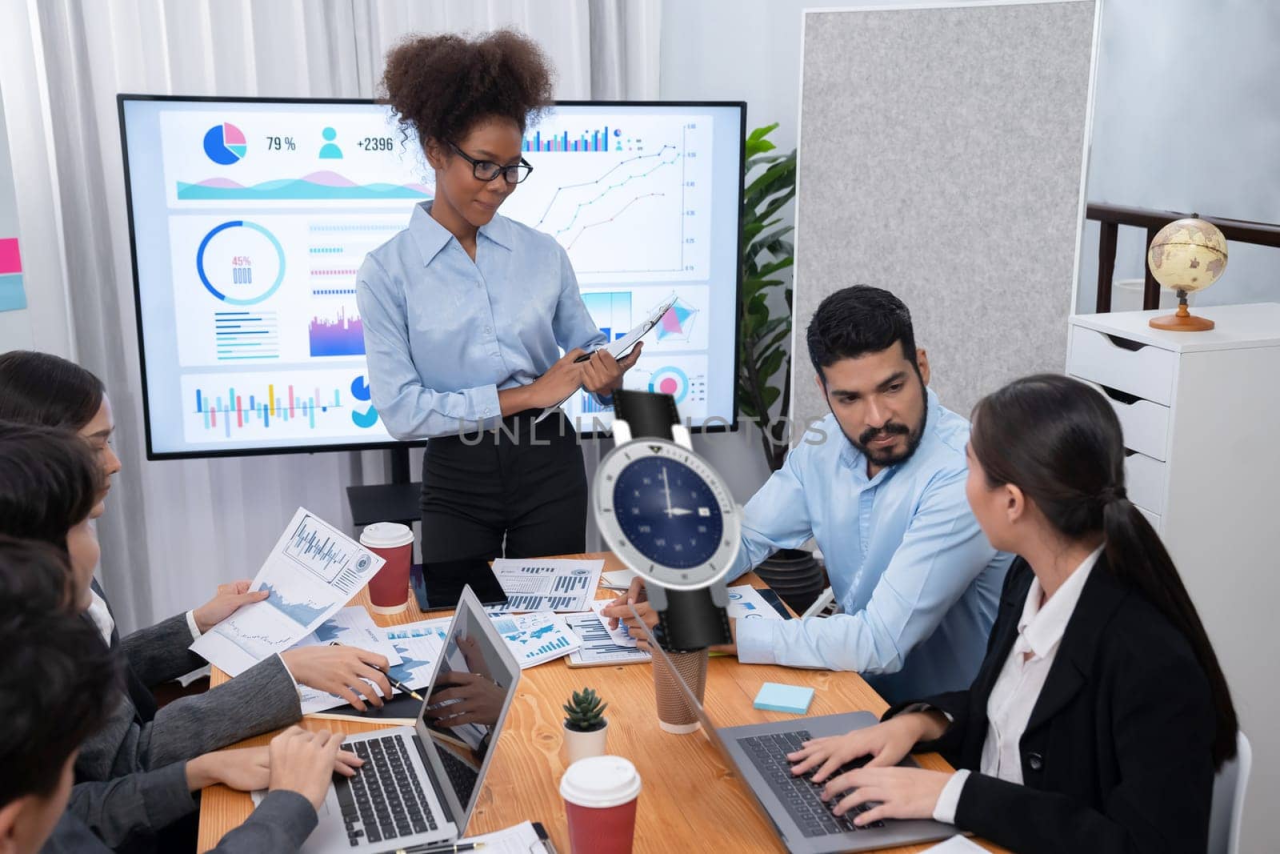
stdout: 3,01
